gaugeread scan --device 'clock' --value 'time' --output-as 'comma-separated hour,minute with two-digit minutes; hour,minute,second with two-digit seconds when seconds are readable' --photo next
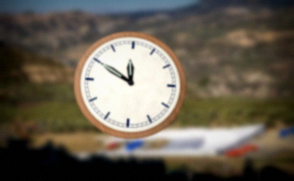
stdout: 11,50
